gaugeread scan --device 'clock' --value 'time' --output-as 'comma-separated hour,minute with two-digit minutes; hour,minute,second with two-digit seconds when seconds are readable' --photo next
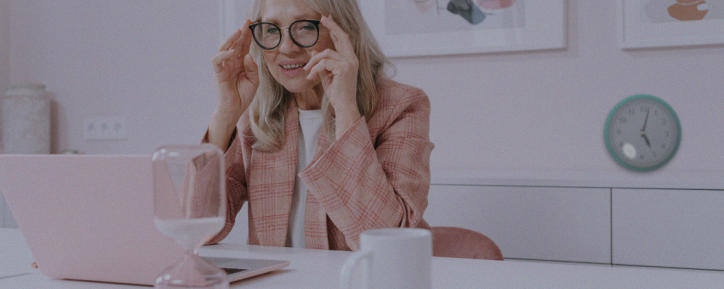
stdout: 5,02
